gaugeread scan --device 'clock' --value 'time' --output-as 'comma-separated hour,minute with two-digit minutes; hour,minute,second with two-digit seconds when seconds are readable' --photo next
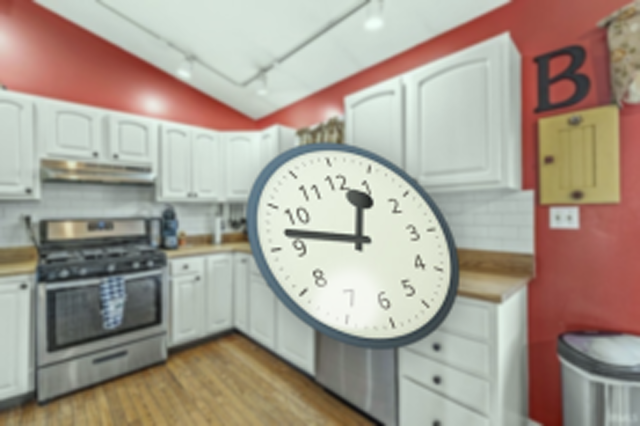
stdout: 12,47
